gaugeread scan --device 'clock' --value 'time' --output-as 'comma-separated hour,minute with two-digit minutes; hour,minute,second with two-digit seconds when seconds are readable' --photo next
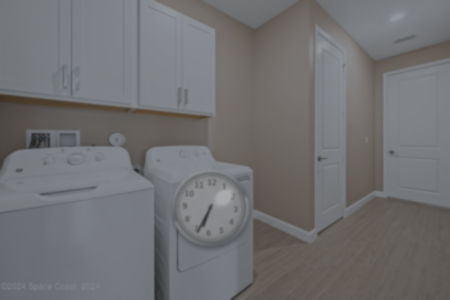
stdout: 6,34
